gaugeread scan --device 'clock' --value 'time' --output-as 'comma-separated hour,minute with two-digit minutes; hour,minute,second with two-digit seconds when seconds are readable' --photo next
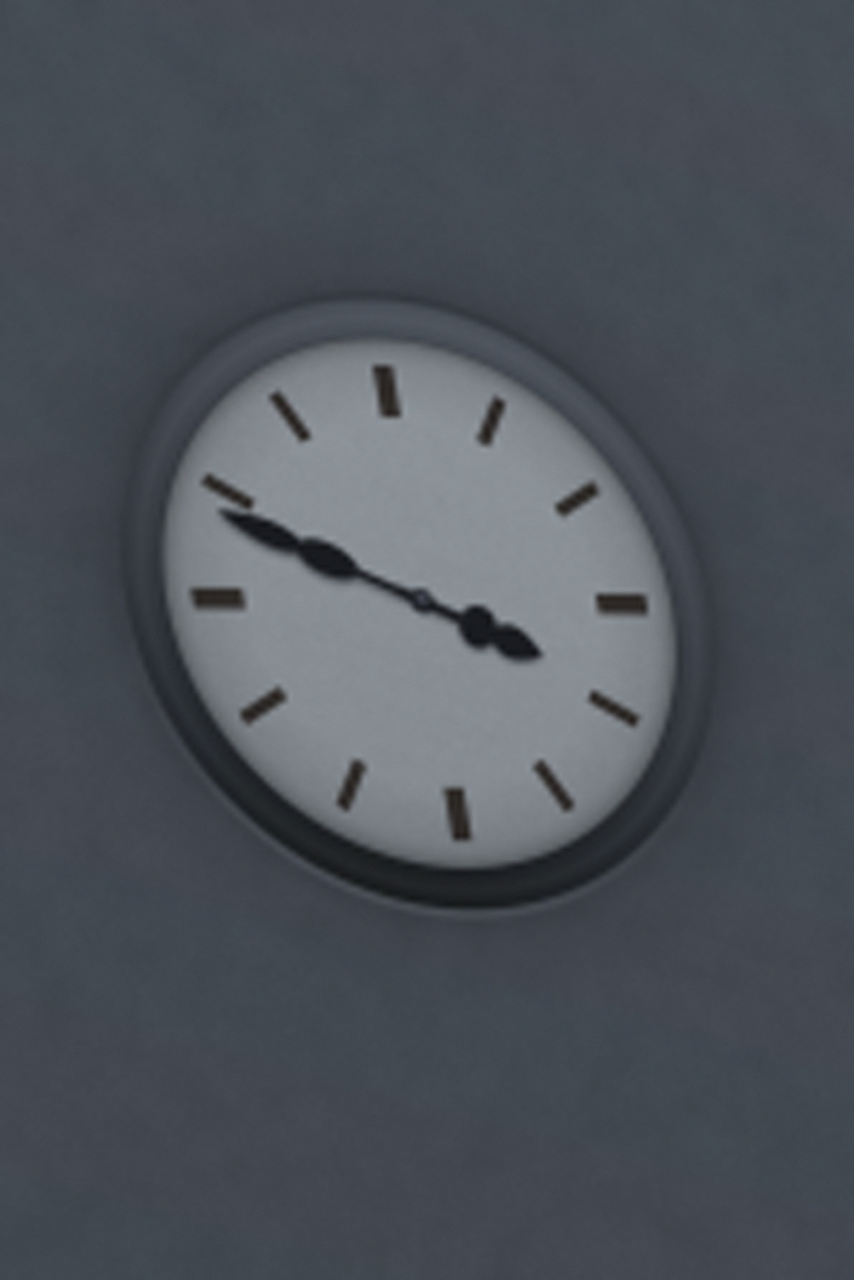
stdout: 3,49
